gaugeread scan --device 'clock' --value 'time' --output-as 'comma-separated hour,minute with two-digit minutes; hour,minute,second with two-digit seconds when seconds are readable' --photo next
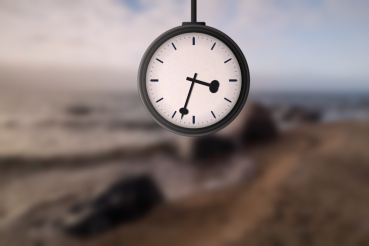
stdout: 3,33
